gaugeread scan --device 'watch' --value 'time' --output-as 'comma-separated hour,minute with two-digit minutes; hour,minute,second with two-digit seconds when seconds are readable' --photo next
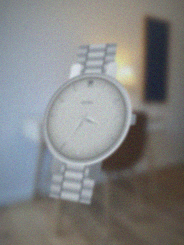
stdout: 3,35
